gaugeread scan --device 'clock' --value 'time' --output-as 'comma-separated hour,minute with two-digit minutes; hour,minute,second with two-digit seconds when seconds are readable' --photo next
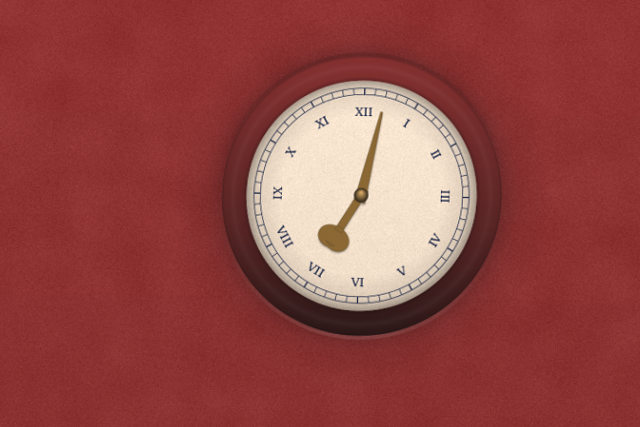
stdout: 7,02
